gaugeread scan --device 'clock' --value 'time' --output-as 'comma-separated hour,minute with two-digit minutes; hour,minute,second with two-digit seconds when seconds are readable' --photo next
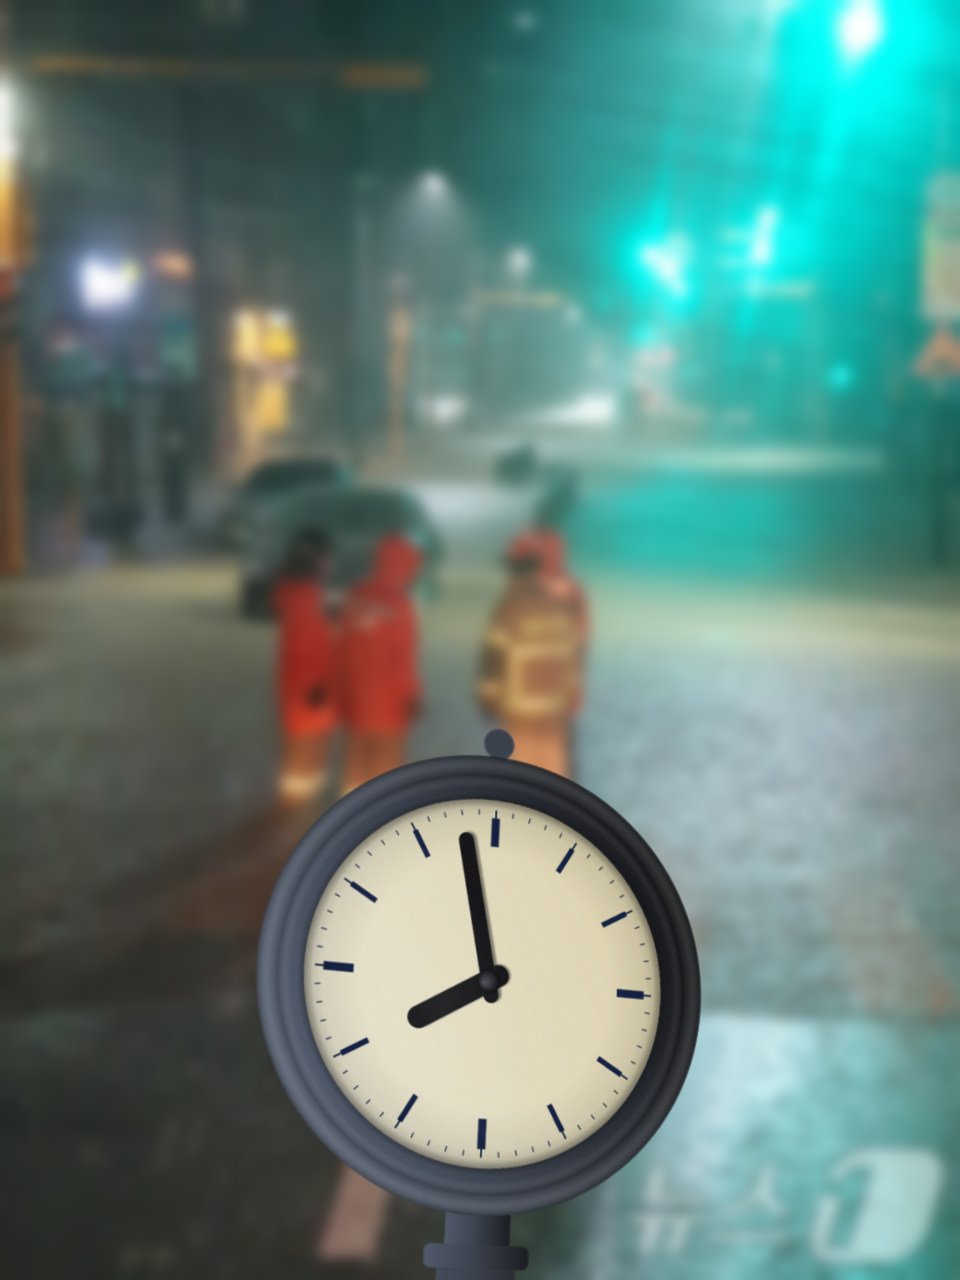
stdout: 7,58
